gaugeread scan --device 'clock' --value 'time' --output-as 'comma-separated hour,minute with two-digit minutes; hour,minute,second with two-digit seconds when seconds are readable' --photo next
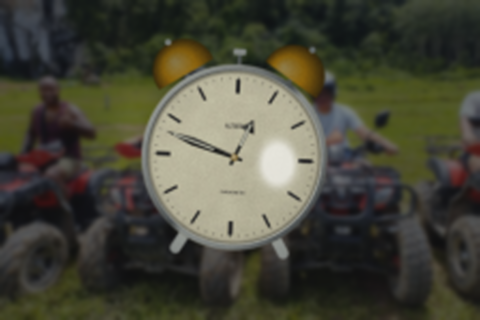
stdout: 12,48
